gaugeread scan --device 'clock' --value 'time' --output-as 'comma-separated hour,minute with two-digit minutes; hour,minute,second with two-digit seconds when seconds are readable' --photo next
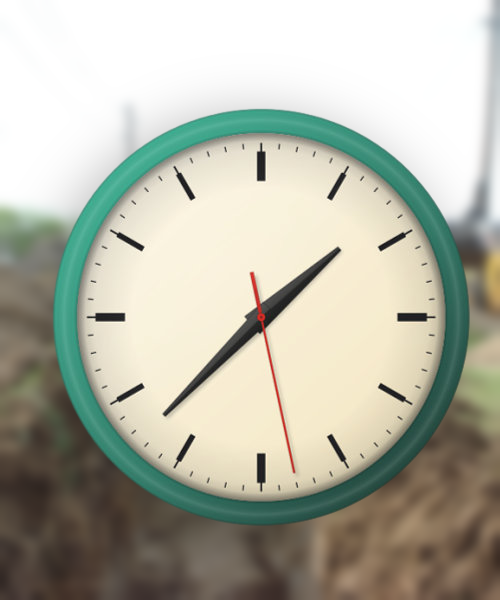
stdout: 1,37,28
